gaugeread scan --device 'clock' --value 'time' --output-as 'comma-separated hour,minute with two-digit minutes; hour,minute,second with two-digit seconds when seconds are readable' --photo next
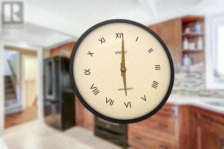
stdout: 6,01
